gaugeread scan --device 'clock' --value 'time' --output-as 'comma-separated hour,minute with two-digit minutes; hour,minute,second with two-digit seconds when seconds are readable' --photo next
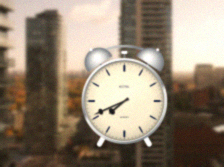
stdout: 7,41
